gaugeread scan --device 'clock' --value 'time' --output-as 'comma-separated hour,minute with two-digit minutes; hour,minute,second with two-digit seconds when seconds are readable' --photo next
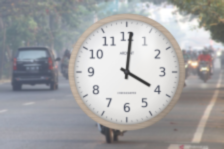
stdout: 4,01
